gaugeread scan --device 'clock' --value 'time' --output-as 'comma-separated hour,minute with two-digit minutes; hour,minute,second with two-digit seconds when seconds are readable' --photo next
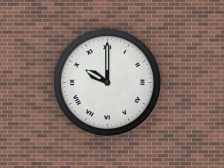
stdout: 10,00
